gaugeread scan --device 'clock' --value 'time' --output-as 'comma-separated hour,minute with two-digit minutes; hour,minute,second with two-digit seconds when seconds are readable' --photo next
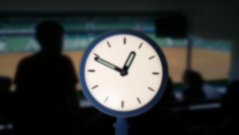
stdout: 12,49
